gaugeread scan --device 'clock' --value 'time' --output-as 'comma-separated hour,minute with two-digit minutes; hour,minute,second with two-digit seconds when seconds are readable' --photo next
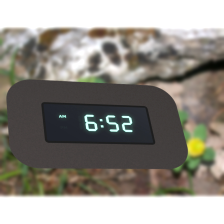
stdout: 6,52
